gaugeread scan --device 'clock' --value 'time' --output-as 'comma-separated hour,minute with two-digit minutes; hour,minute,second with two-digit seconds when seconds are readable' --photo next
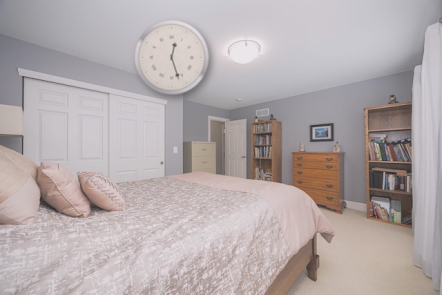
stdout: 12,27
